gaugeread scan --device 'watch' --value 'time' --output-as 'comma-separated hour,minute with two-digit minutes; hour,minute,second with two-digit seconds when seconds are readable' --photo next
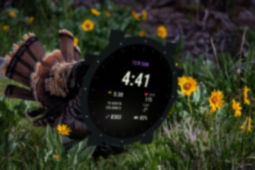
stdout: 4,41
